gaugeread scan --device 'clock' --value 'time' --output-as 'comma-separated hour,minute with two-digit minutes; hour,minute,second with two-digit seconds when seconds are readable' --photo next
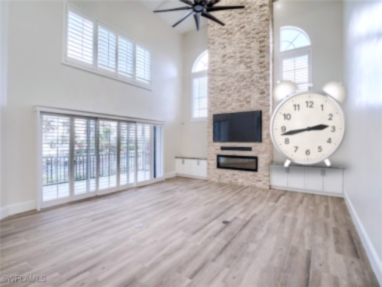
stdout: 2,43
